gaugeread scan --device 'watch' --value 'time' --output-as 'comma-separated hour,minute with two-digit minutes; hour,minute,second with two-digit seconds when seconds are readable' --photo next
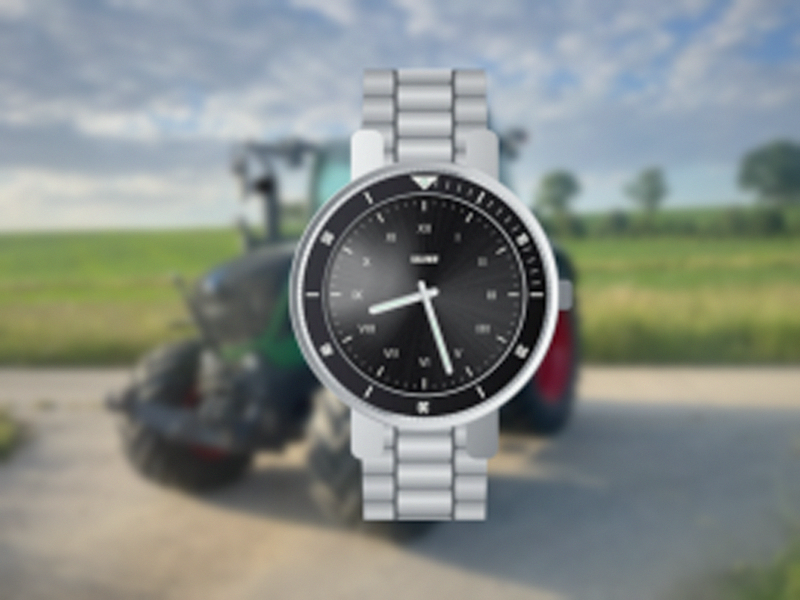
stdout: 8,27
